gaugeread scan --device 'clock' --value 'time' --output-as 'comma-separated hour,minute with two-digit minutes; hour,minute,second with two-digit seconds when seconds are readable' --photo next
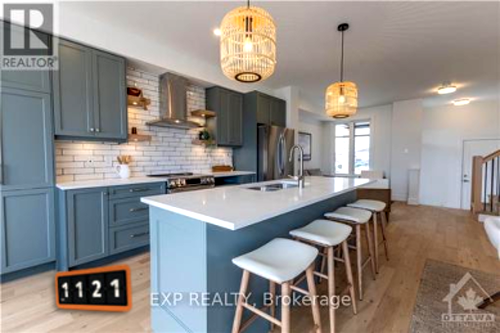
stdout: 11,21
